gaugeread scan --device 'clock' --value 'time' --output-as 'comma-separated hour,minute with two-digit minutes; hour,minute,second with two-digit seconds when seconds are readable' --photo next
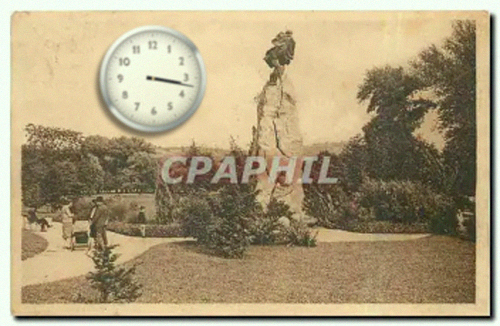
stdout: 3,17
